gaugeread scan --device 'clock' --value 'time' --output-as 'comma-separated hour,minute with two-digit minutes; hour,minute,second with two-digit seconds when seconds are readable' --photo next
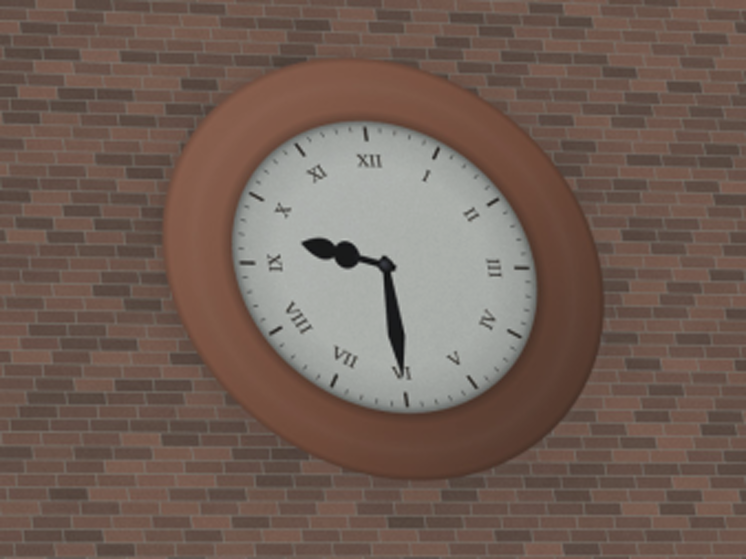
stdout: 9,30
